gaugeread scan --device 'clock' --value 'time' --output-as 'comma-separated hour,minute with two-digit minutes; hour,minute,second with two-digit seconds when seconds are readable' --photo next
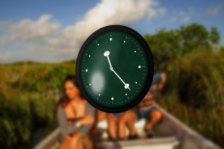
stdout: 11,23
